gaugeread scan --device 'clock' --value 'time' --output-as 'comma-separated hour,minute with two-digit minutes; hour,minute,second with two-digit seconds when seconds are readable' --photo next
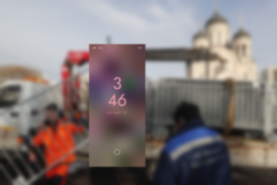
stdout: 3,46
